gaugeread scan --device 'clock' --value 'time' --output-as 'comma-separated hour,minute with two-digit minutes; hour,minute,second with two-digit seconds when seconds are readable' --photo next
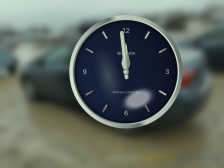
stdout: 11,59
